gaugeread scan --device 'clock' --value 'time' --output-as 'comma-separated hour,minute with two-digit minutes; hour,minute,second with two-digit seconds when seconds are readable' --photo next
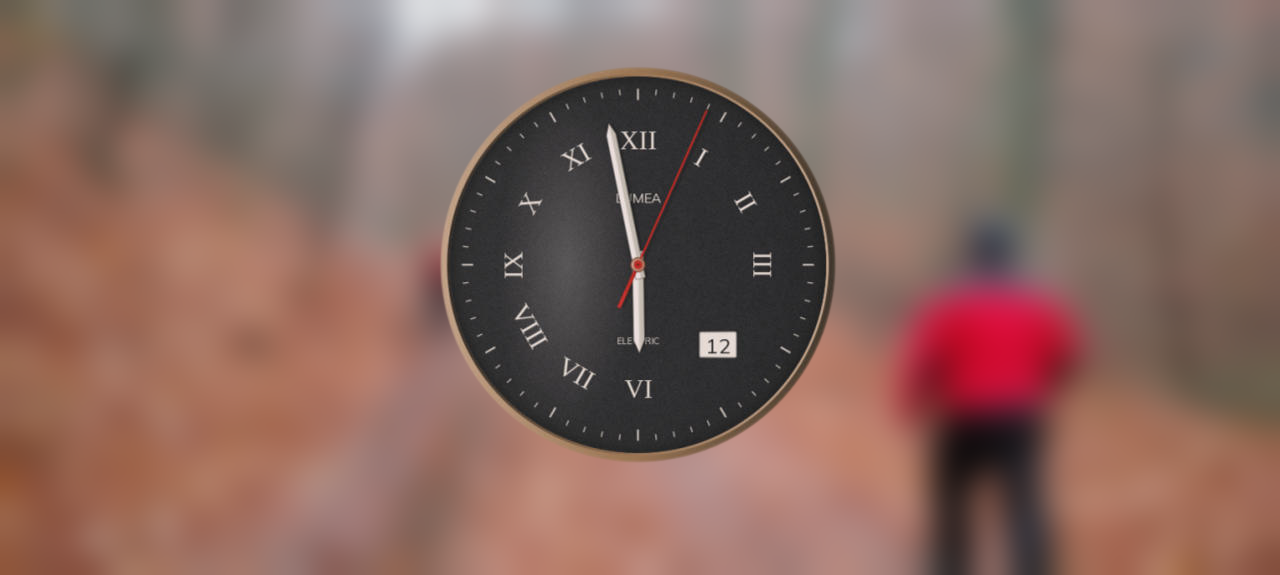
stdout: 5,58,04
